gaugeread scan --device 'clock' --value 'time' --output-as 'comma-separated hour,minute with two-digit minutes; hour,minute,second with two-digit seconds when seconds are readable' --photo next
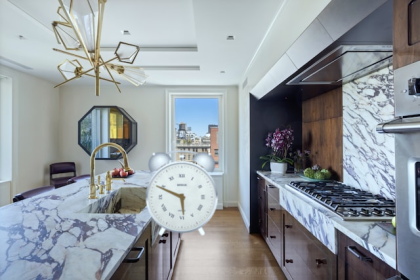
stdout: 5,49
